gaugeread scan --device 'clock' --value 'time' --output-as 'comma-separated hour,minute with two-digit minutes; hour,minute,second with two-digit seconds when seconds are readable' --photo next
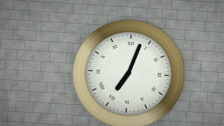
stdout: 7,03
